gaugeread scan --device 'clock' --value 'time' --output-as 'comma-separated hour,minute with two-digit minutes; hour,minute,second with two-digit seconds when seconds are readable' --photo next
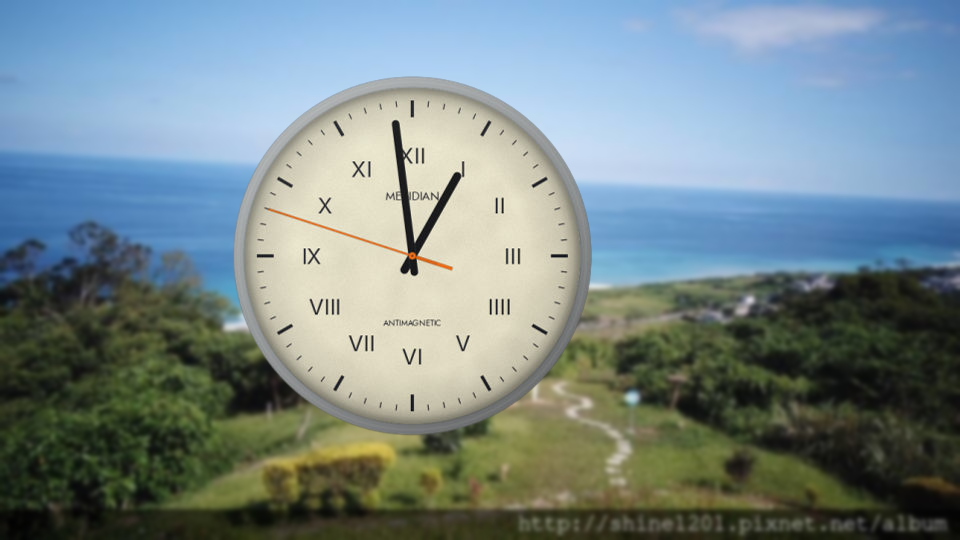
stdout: 12,58,48
